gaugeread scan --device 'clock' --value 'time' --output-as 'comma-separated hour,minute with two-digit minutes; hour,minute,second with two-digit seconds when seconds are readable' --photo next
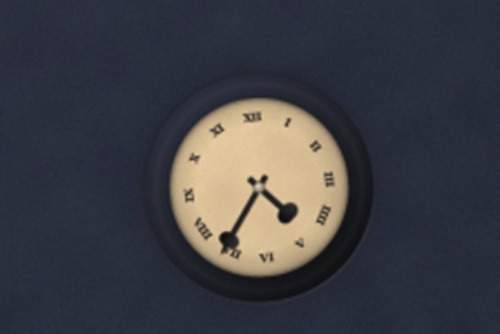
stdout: 4,36
